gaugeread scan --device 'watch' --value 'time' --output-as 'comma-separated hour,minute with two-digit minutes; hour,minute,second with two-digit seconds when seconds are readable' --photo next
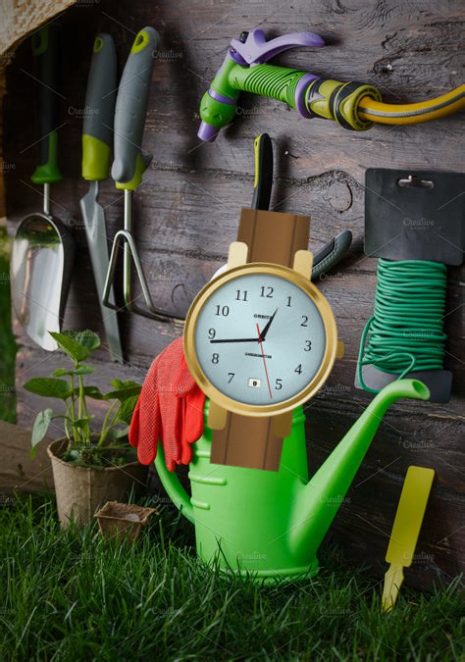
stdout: 12,43,27
